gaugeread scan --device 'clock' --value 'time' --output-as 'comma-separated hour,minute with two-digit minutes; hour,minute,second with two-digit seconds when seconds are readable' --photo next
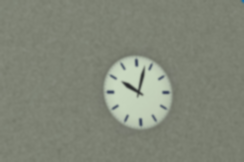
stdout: 10,03
